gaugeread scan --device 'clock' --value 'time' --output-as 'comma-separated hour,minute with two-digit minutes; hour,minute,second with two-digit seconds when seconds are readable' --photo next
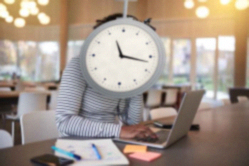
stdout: 11,17
